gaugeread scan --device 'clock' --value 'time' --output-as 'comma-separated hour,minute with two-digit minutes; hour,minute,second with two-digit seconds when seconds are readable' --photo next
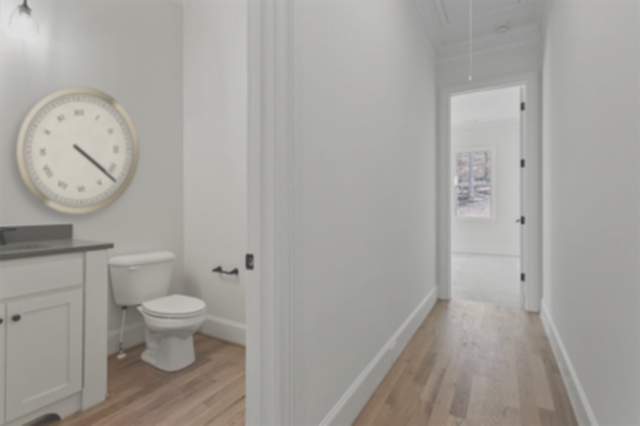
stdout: 4,22
